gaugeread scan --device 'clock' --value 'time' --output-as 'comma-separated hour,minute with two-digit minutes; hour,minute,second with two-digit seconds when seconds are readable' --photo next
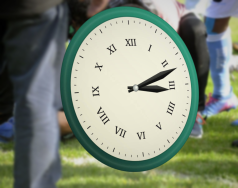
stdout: 3,12
